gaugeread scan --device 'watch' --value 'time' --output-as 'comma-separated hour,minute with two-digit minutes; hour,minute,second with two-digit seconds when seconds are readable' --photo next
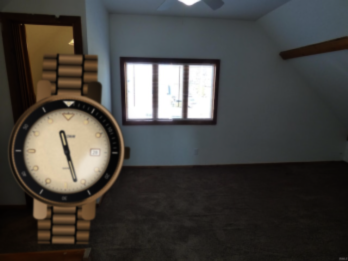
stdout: 11,27
